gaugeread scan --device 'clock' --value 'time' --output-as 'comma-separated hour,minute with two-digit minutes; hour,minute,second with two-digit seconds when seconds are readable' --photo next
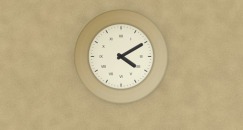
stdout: 4,10
